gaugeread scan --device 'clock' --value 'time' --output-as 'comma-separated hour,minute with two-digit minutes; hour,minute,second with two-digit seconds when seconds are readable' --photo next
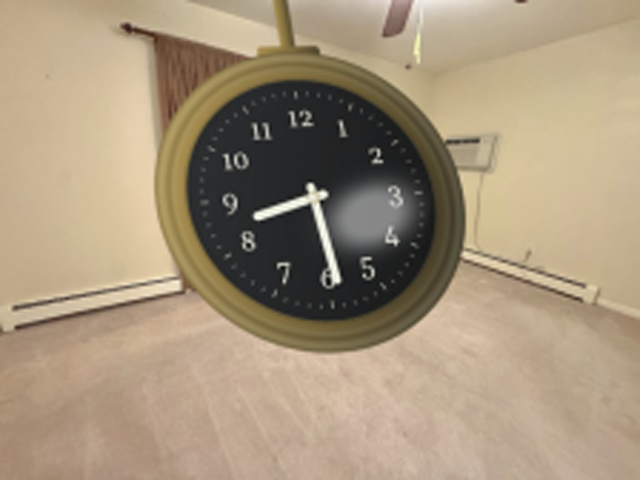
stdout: 8,29
